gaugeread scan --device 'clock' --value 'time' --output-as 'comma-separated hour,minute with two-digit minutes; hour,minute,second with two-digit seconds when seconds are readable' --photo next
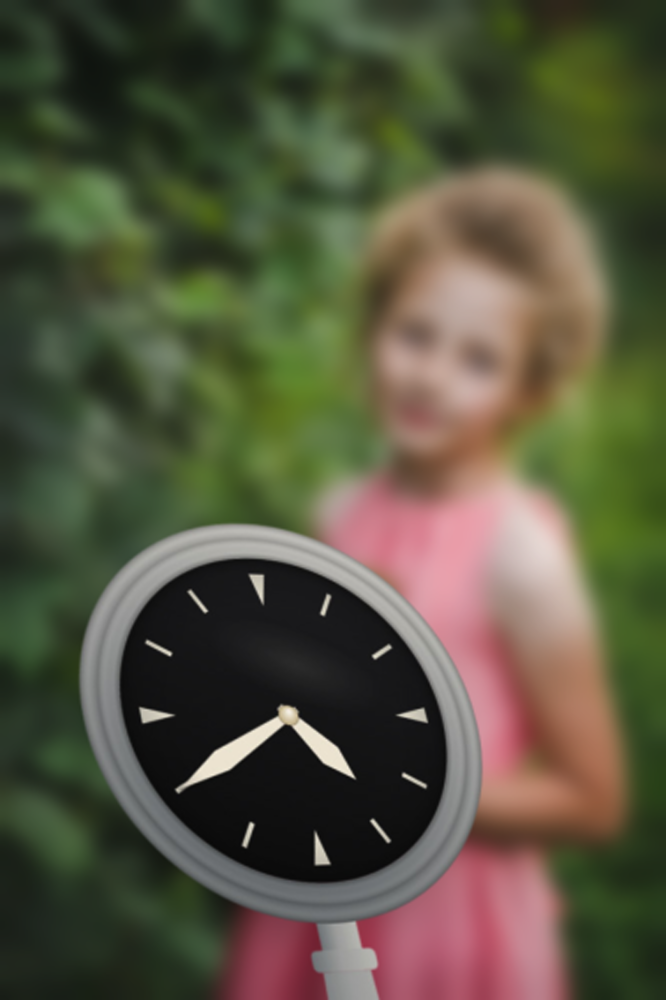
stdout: 4,40
